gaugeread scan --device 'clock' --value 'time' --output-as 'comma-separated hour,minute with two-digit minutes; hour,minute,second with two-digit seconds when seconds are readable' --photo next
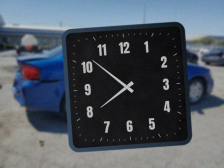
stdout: 7,52
